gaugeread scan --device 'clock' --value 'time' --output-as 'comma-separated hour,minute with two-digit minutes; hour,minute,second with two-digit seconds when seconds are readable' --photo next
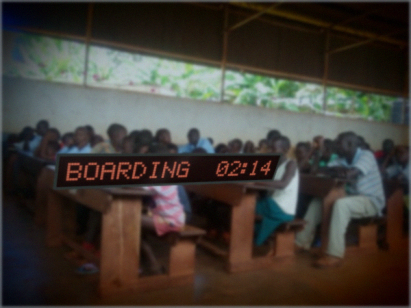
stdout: 2,14
